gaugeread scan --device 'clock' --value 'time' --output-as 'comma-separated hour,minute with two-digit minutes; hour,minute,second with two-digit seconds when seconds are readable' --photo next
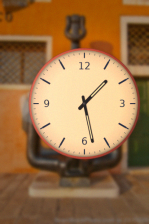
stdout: 1,28
